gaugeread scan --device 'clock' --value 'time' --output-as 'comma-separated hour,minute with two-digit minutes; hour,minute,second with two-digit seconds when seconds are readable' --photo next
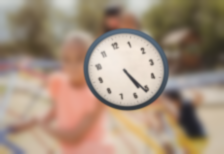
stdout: 5,26
